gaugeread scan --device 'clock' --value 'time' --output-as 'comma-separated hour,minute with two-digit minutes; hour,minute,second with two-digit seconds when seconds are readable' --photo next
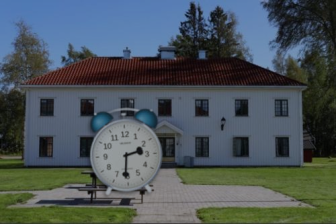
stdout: 2,31
